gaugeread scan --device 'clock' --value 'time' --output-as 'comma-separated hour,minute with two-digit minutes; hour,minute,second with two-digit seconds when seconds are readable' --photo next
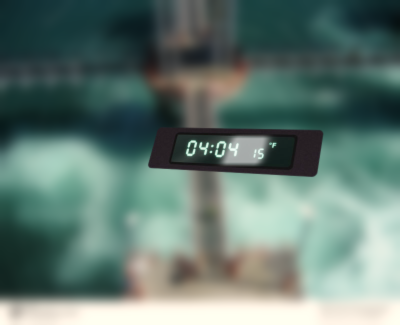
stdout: 4,04
